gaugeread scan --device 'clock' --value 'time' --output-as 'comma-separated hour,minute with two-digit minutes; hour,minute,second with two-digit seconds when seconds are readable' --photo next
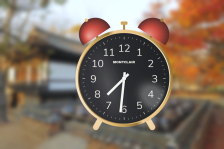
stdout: 7,31
